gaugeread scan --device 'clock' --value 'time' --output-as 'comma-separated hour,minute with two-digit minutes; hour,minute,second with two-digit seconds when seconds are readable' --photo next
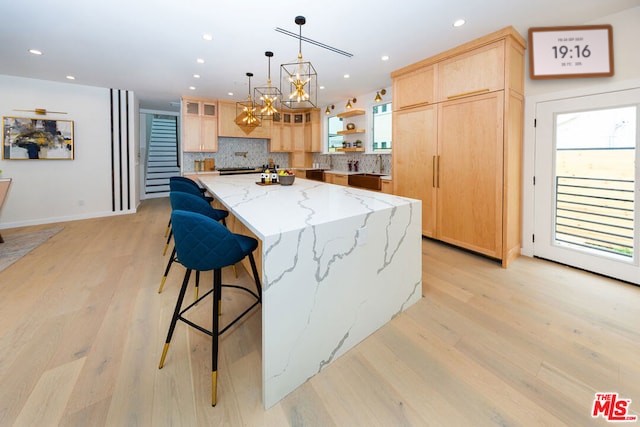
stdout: 19,16
